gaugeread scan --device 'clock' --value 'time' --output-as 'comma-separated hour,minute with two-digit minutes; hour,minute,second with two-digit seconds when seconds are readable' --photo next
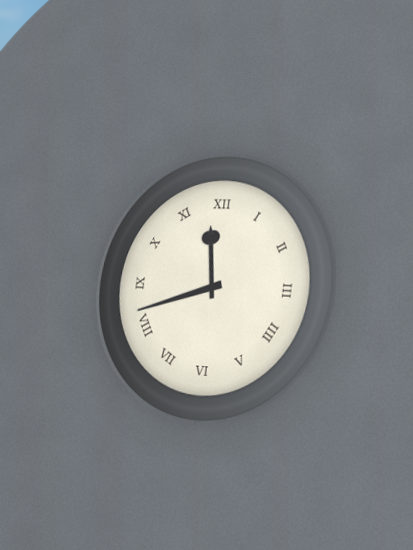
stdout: 11,42
